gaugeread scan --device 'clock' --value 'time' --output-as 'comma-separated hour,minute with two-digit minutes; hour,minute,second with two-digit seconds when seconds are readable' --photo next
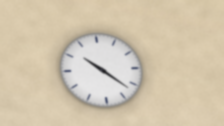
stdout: 10,22
